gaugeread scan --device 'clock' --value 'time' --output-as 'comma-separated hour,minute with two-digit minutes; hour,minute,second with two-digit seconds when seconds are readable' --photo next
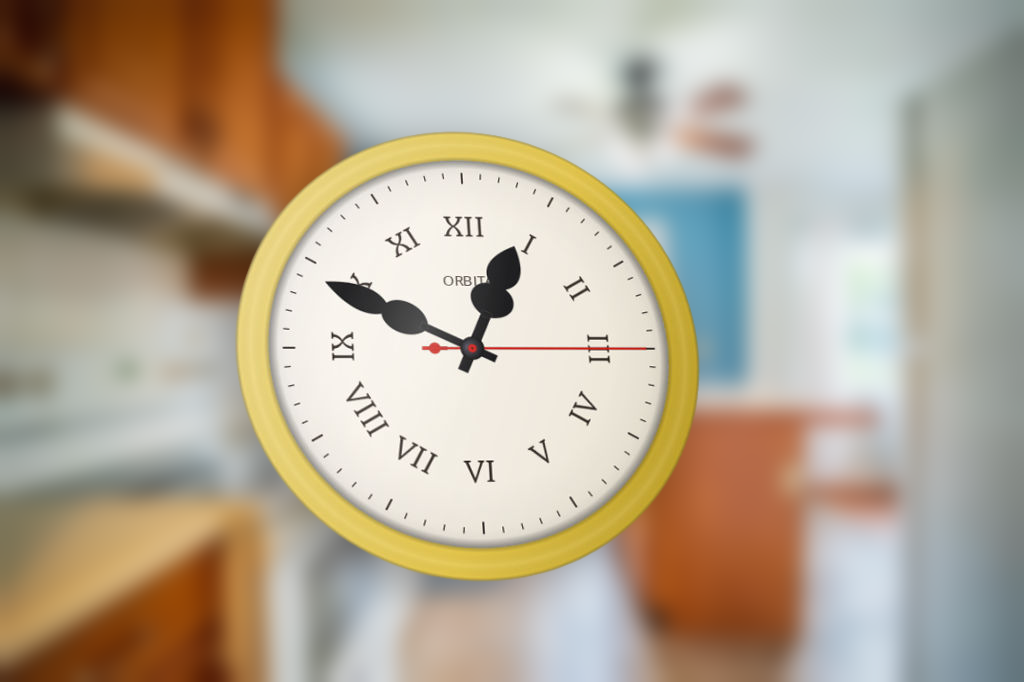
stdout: 12,49,15
